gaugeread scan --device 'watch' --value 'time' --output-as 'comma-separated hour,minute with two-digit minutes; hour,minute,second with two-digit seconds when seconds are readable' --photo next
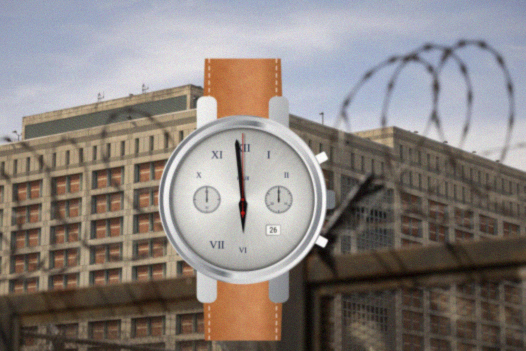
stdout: 5,59
